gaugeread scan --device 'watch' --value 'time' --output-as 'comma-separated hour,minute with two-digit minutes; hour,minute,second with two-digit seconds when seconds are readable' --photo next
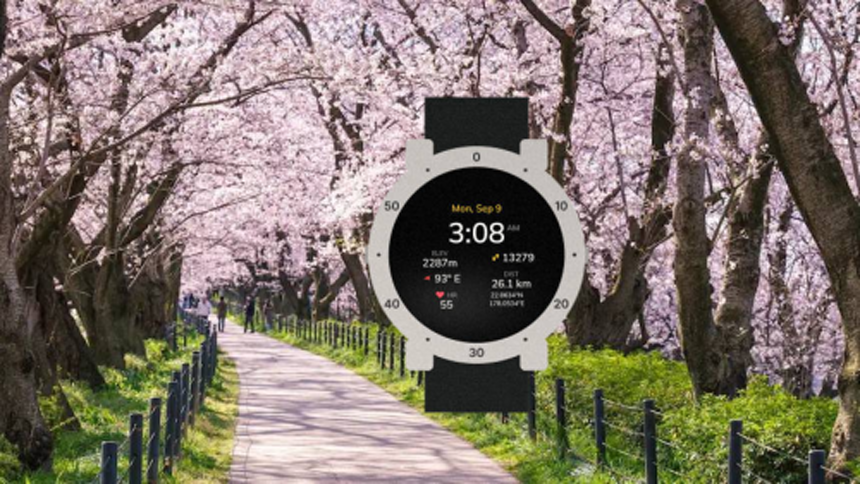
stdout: 3,08
